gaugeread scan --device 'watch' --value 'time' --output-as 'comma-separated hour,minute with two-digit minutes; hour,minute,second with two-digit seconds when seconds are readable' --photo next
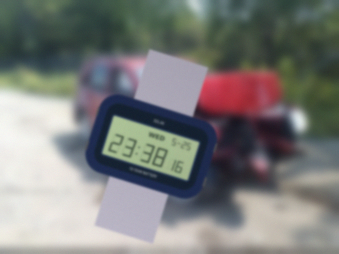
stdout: 23,38,16
